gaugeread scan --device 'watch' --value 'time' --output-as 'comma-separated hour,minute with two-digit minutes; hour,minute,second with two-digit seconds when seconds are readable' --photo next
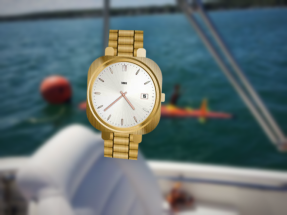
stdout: 4,38
